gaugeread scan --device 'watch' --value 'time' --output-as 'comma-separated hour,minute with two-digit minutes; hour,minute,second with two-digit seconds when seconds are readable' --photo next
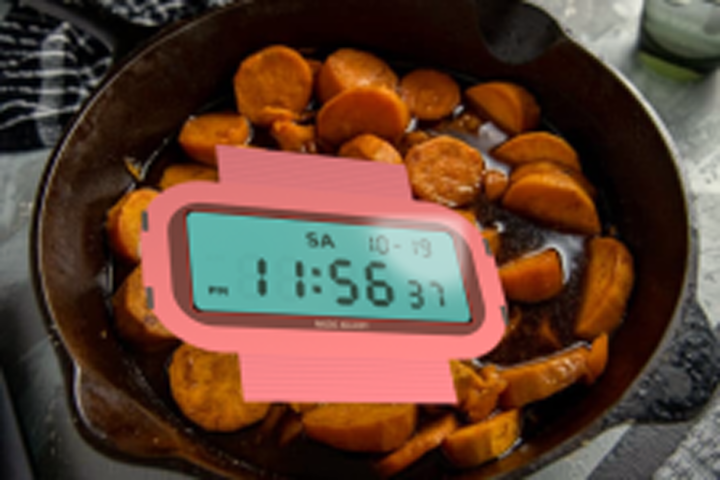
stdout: 11,56,37
